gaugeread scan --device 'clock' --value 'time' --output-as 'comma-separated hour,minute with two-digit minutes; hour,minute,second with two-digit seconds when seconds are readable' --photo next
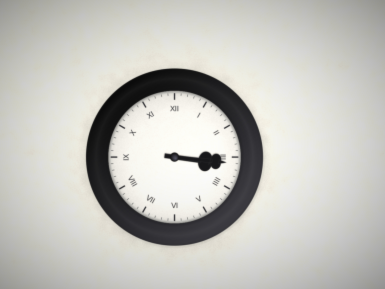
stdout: 3,16
